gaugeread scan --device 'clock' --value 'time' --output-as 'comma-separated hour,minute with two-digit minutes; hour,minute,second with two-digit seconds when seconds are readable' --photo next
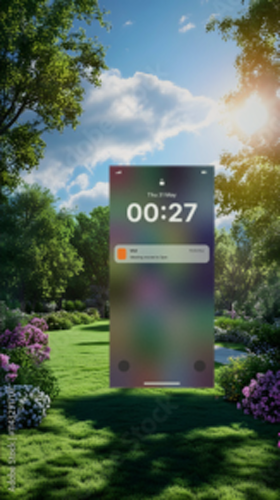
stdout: 0,27
